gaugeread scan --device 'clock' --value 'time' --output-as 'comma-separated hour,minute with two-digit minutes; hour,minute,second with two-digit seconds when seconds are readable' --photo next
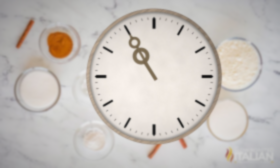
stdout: 10,55
